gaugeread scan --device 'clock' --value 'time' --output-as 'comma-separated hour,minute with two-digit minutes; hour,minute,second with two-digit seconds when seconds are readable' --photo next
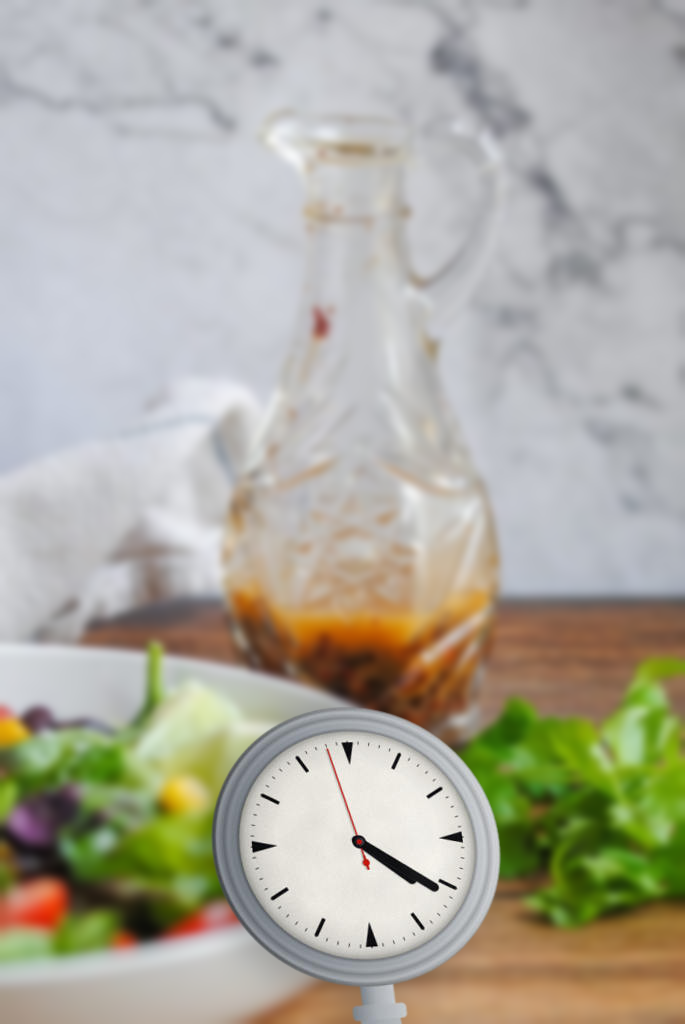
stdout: 4,20,58
